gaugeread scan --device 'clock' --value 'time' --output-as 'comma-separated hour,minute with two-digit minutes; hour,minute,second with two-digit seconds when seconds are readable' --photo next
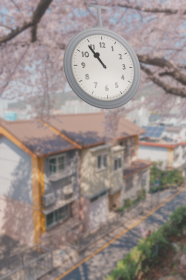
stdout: 10,54
